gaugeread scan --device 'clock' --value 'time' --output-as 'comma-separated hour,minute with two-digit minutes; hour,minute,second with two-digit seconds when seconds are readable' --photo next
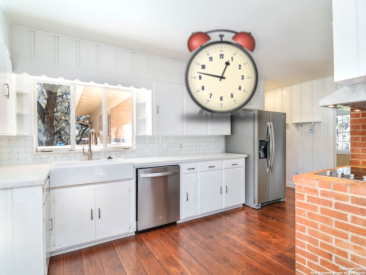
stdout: 12,47
